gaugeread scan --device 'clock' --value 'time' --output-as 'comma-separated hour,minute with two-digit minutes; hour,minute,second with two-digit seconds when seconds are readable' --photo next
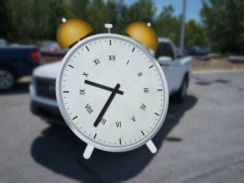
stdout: 9,36
